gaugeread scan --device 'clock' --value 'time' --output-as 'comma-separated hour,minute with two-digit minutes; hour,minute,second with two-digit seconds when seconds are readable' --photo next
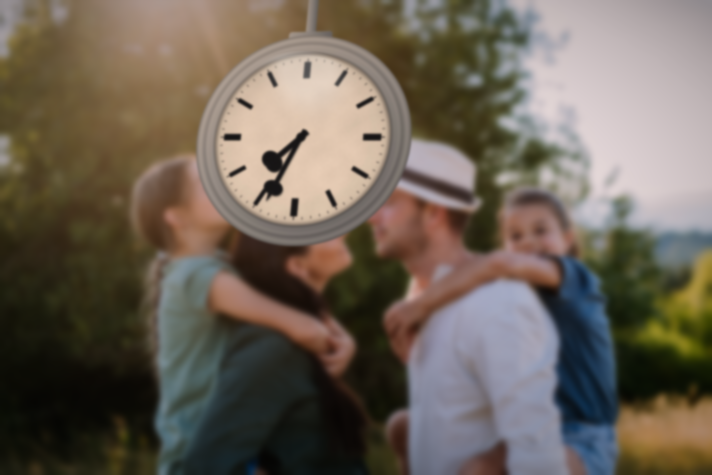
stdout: 7,34
